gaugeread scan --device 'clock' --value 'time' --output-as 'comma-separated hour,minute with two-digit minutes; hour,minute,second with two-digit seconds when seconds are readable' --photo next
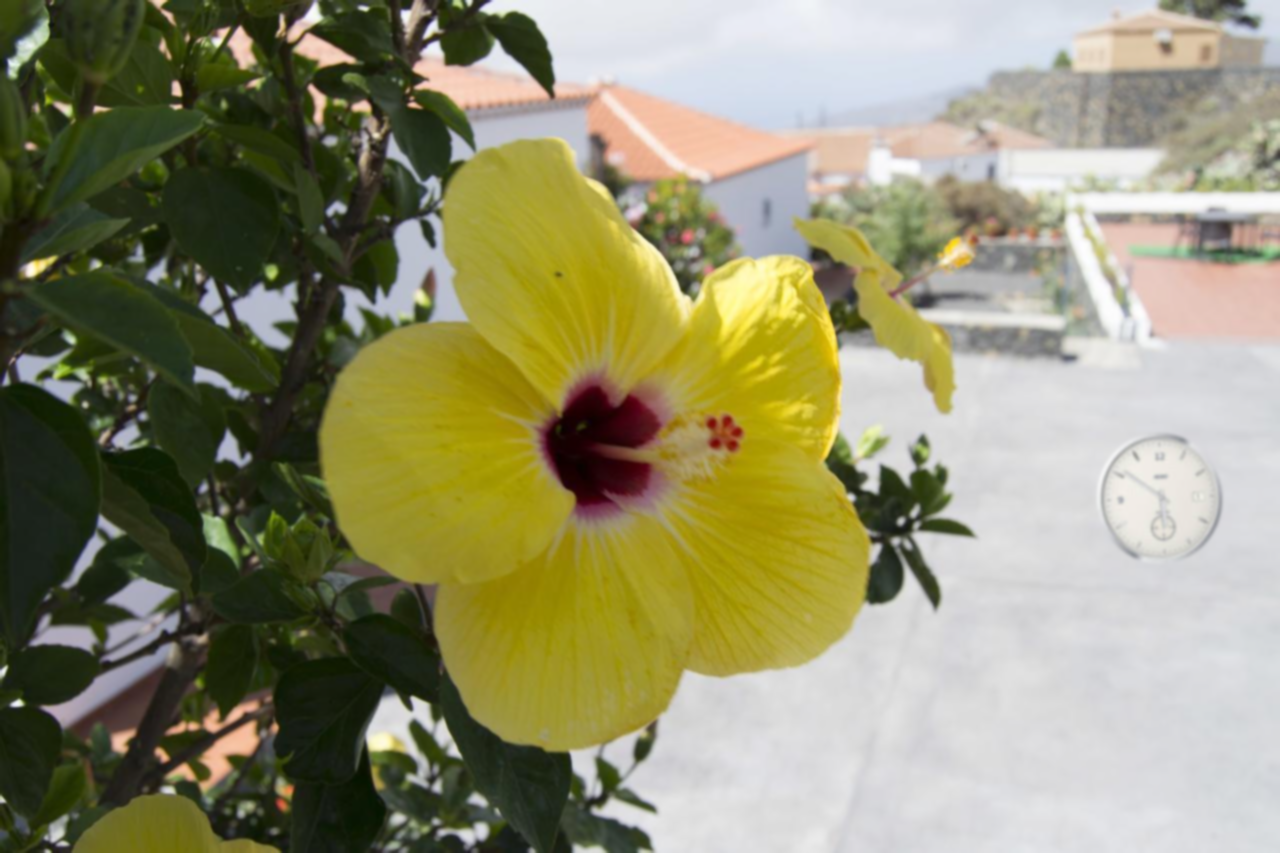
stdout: 5,51
